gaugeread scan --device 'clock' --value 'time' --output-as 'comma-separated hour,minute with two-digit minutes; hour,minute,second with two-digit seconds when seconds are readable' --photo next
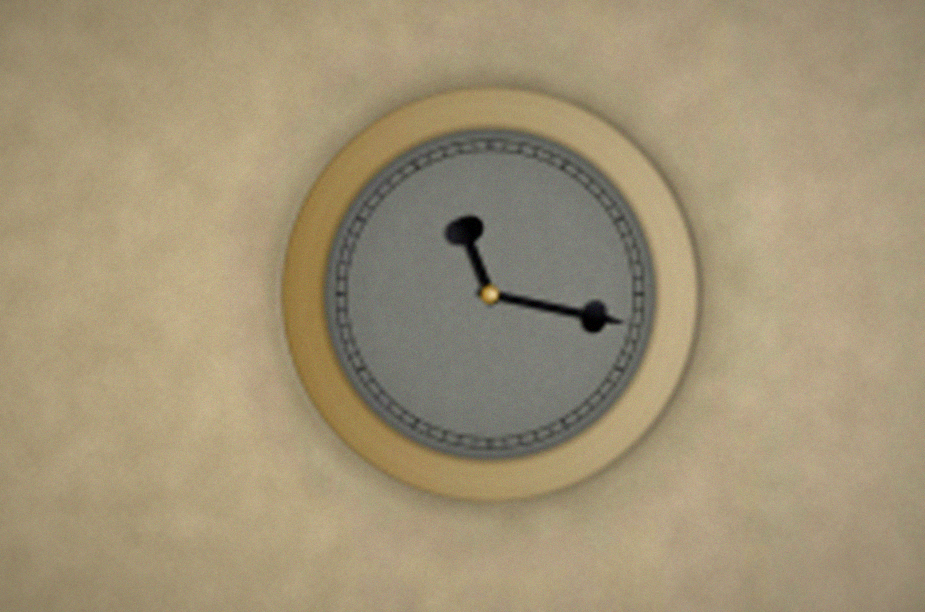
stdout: 11,17
